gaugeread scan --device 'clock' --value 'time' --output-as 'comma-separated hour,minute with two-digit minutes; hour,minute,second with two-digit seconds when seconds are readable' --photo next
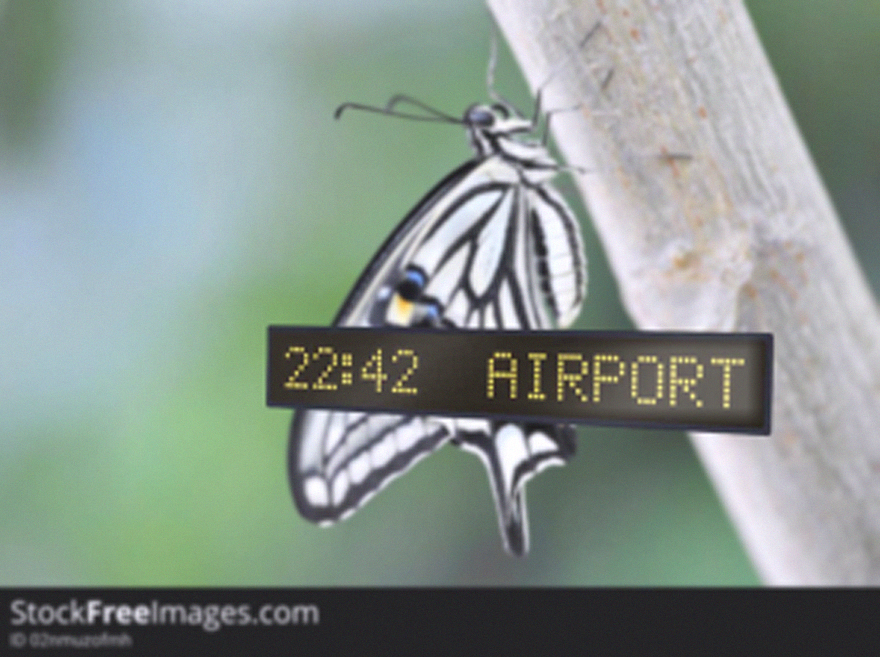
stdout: 22,42
